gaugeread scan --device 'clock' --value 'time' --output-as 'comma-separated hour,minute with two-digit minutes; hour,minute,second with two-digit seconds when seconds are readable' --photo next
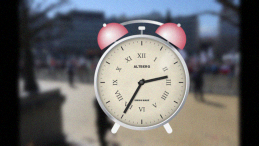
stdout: 2,35
